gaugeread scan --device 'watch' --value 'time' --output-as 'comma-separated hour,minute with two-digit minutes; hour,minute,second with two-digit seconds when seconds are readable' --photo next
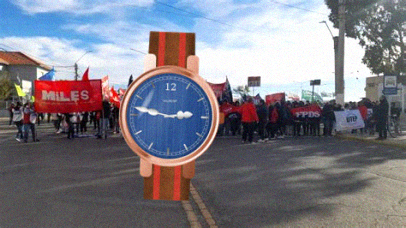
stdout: 2,47
